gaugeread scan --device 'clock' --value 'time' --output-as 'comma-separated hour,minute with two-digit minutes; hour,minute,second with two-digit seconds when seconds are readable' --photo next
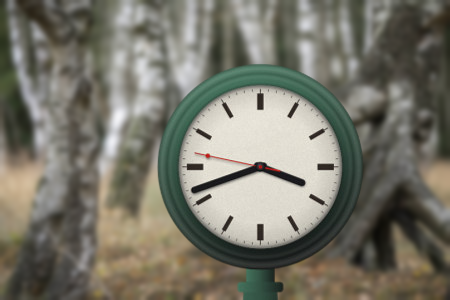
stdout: 3,41,47
